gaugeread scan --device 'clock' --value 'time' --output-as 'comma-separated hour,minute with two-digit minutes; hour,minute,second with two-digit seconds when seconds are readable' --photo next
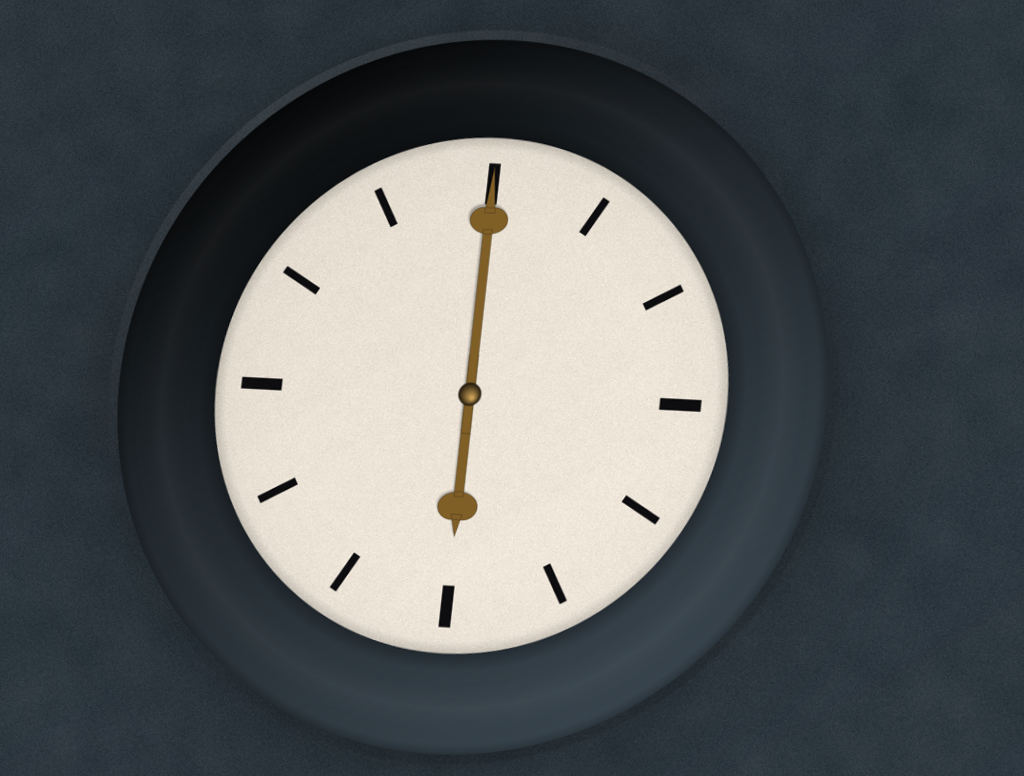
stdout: 6,00
